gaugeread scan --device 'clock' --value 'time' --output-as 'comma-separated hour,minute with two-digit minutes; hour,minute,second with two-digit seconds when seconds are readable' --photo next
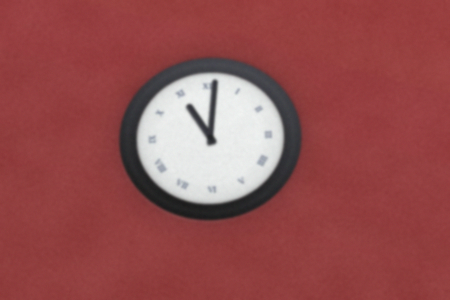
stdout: 11,01
